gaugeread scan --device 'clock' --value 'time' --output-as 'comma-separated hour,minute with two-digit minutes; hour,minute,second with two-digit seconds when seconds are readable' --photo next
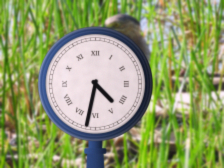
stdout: 4,32
